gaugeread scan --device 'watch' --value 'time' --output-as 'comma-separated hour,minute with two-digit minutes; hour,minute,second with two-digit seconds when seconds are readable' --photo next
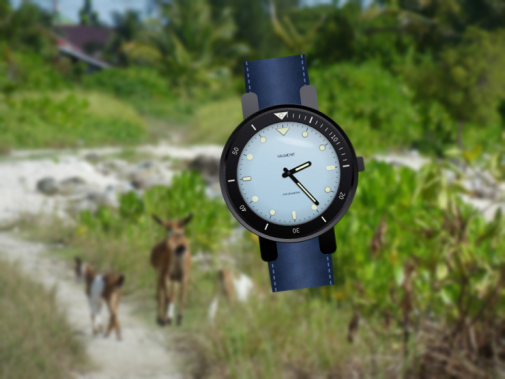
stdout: 2,24
